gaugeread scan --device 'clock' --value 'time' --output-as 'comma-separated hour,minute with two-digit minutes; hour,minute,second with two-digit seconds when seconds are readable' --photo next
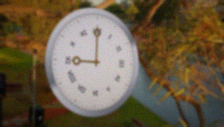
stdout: 9,00
